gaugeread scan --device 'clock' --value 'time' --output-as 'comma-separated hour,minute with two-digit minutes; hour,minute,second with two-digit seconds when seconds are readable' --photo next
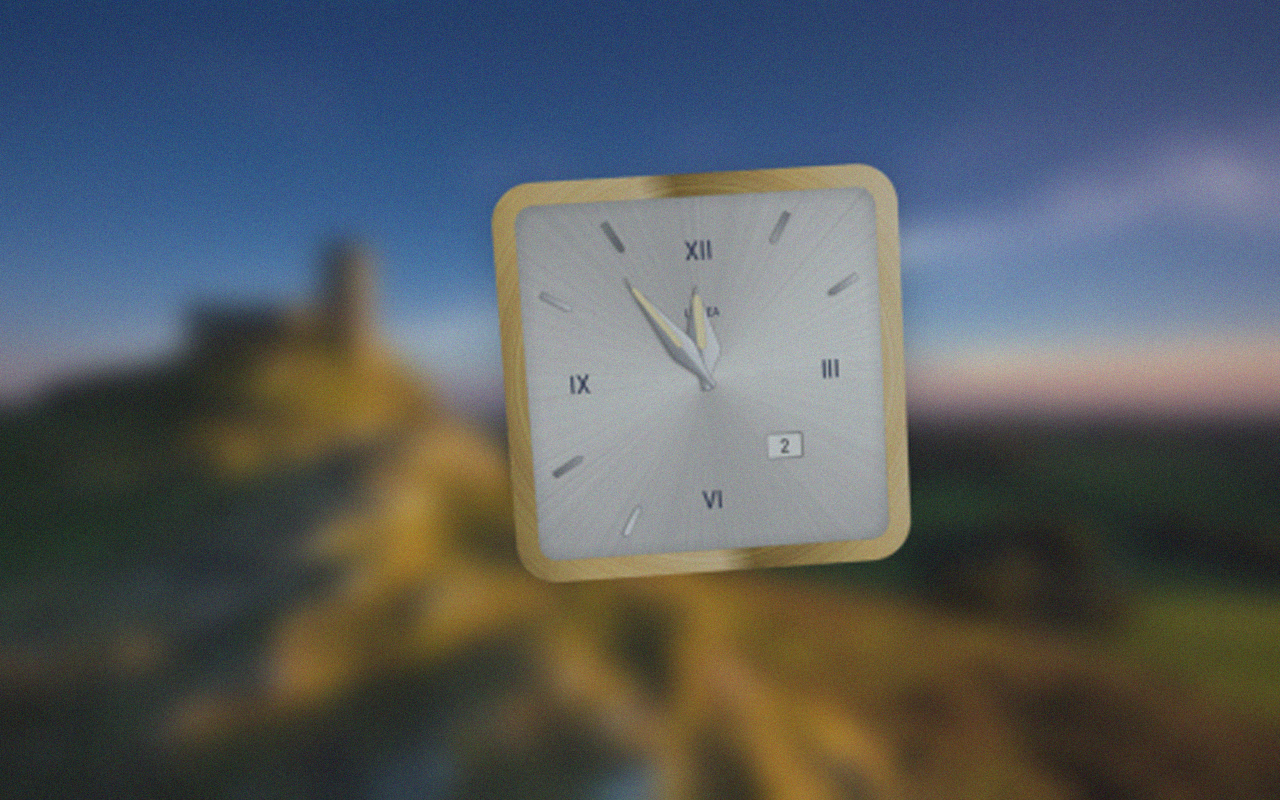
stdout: 11,54
